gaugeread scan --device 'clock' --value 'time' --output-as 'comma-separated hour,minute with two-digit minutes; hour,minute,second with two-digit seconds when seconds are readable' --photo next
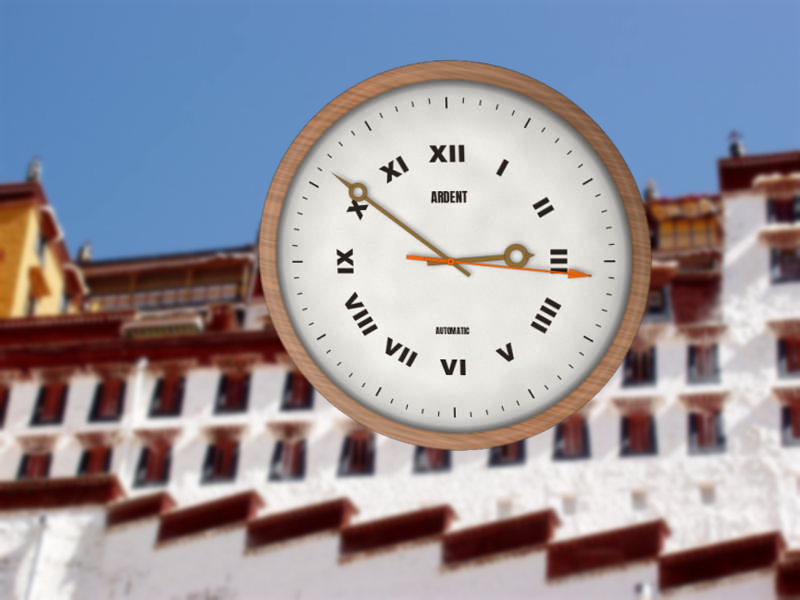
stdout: 2,51,16
